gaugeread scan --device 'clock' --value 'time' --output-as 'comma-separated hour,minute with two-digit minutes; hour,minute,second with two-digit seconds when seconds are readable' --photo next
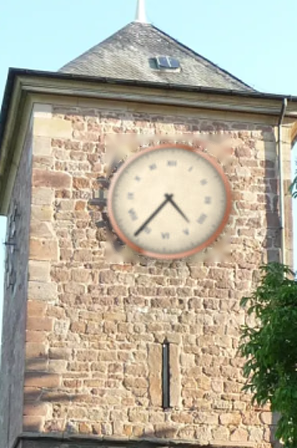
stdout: 4,36
